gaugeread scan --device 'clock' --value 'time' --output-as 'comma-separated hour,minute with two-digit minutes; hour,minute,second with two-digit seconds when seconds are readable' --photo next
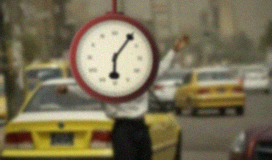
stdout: 6,06
